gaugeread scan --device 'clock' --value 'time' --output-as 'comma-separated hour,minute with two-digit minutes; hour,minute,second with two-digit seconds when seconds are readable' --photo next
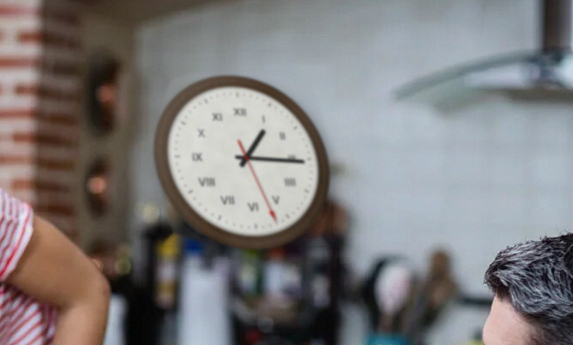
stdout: 1,15,27
